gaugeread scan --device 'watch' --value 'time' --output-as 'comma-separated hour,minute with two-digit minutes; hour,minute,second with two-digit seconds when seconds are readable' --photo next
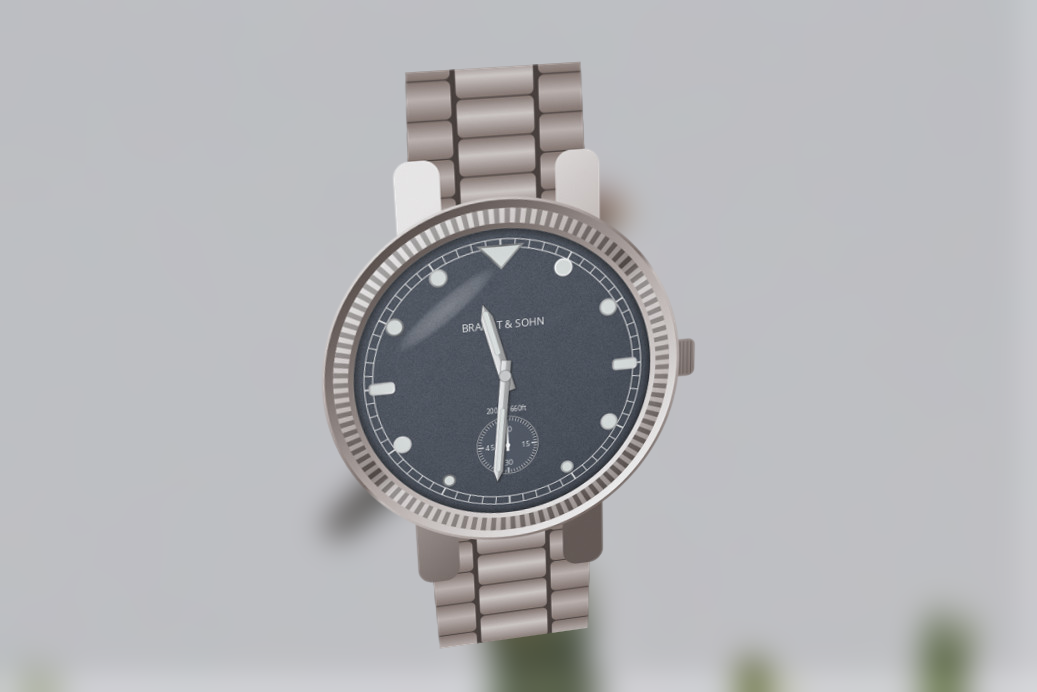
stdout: 11,31
